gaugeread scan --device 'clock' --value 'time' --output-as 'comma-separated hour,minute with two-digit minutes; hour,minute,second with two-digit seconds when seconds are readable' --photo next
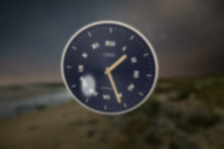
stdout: 1,26
